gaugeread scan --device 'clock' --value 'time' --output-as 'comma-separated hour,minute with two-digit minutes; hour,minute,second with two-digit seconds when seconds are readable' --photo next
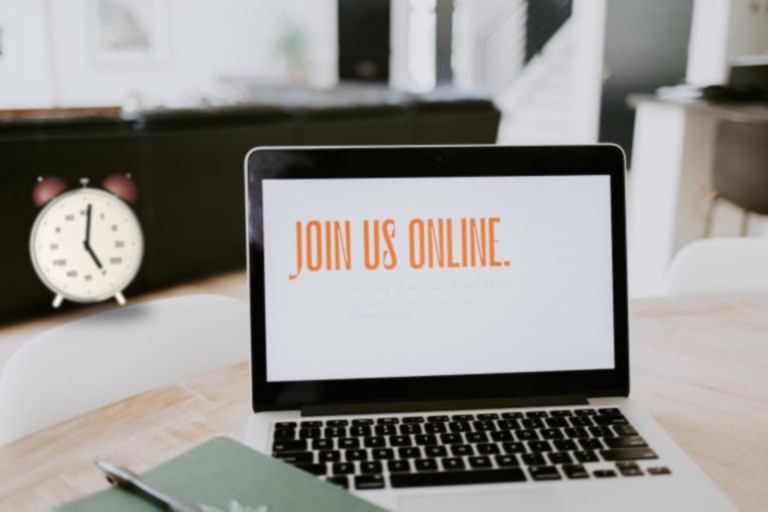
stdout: 5,01
